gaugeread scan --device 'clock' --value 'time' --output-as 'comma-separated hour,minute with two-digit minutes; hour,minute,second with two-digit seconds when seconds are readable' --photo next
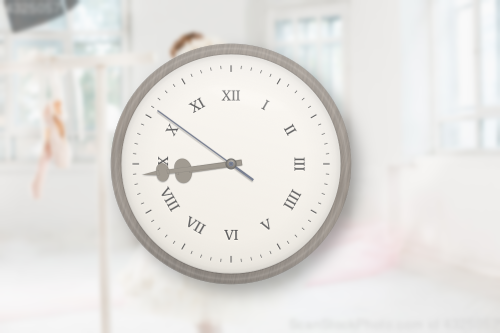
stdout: 8,43,51
